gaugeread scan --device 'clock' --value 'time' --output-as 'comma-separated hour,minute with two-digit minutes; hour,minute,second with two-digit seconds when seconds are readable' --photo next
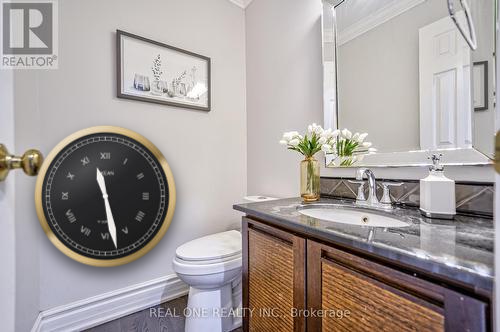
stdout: 11,28
